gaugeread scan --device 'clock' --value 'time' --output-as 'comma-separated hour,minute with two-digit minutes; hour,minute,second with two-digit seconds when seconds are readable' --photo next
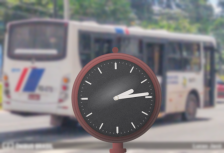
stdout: 2,14
